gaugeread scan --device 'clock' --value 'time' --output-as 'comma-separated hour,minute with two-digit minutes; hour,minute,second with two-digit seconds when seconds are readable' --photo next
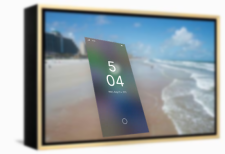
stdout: 5,04
